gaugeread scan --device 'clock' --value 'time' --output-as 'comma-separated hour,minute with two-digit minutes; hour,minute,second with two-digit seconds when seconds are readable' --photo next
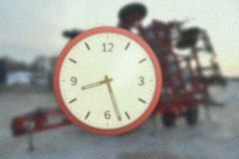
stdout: 8,27
